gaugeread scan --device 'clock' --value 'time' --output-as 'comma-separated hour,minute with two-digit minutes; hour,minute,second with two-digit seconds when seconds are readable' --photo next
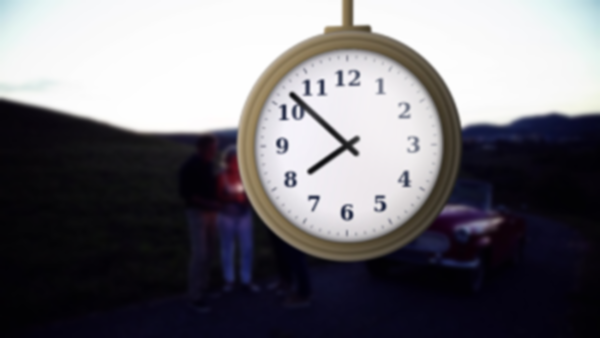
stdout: 7,52
